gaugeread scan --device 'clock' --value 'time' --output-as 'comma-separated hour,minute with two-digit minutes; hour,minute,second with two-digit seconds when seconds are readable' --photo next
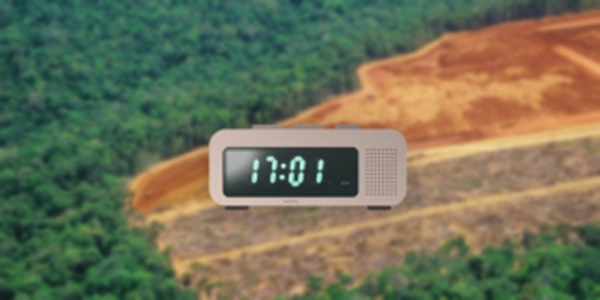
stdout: 17,01
